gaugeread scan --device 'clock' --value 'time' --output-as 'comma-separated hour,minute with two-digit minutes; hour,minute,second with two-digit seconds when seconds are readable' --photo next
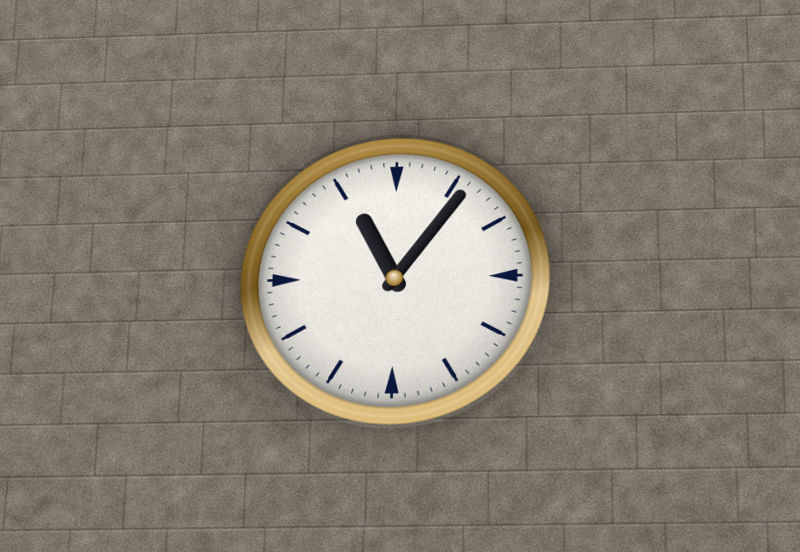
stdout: 11,06
